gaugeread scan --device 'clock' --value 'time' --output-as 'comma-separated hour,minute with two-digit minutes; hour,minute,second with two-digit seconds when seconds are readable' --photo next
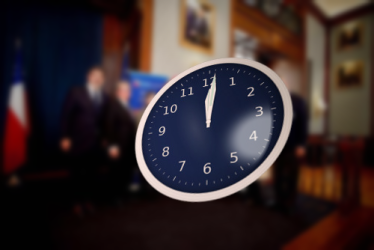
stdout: 12,01
